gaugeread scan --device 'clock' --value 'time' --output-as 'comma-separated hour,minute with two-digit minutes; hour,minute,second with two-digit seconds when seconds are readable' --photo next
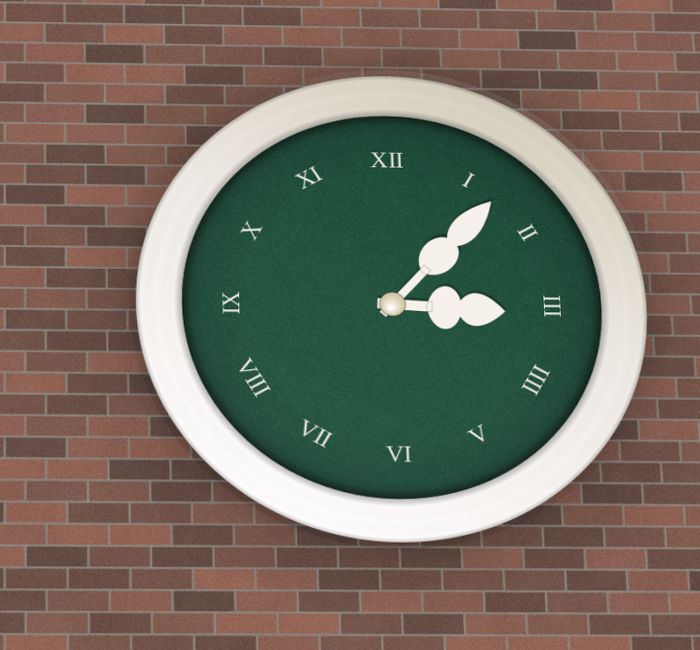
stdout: 3,07
